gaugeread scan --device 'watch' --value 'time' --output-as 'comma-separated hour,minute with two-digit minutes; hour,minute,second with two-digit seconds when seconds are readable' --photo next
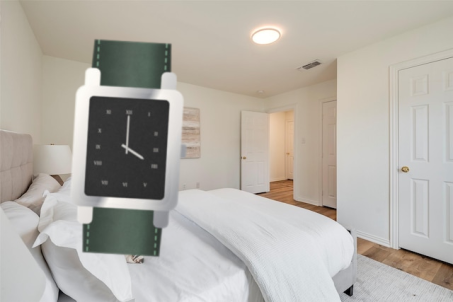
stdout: 4,00
